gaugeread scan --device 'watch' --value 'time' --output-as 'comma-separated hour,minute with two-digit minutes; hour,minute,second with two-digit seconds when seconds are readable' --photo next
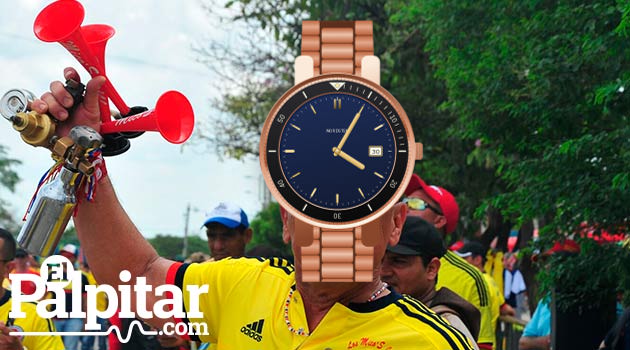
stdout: 4,05
